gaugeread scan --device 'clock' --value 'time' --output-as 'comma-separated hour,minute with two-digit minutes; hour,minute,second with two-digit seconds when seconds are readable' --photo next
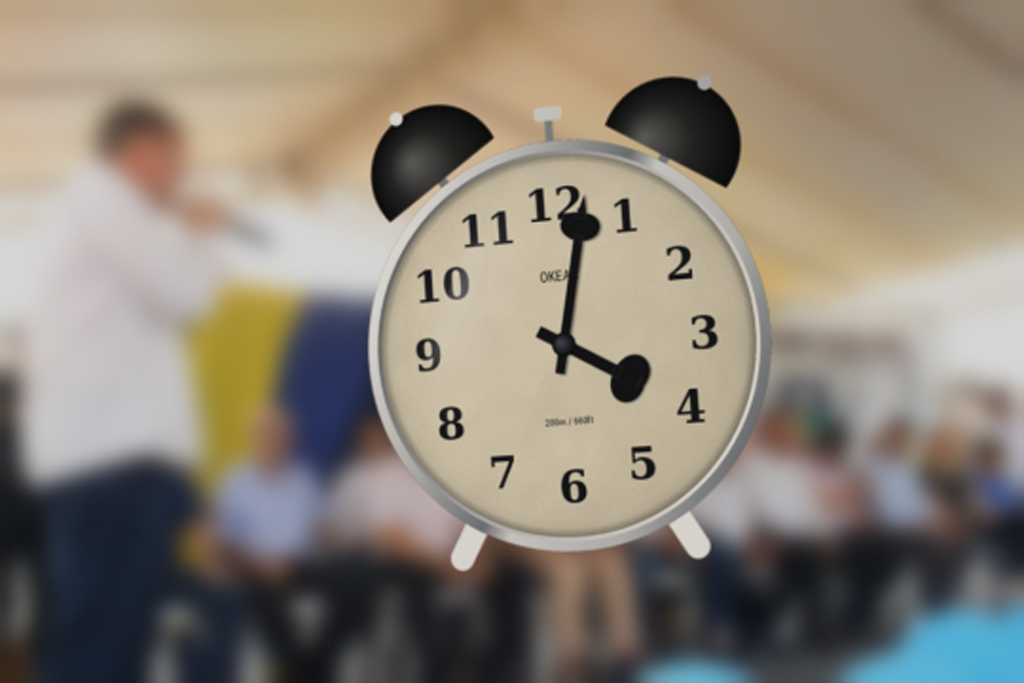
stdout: 4,02
